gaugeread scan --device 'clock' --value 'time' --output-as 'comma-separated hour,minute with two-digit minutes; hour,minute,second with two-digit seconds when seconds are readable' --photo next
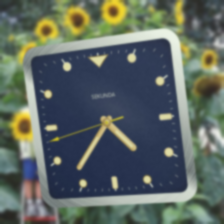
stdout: 4,36,43
